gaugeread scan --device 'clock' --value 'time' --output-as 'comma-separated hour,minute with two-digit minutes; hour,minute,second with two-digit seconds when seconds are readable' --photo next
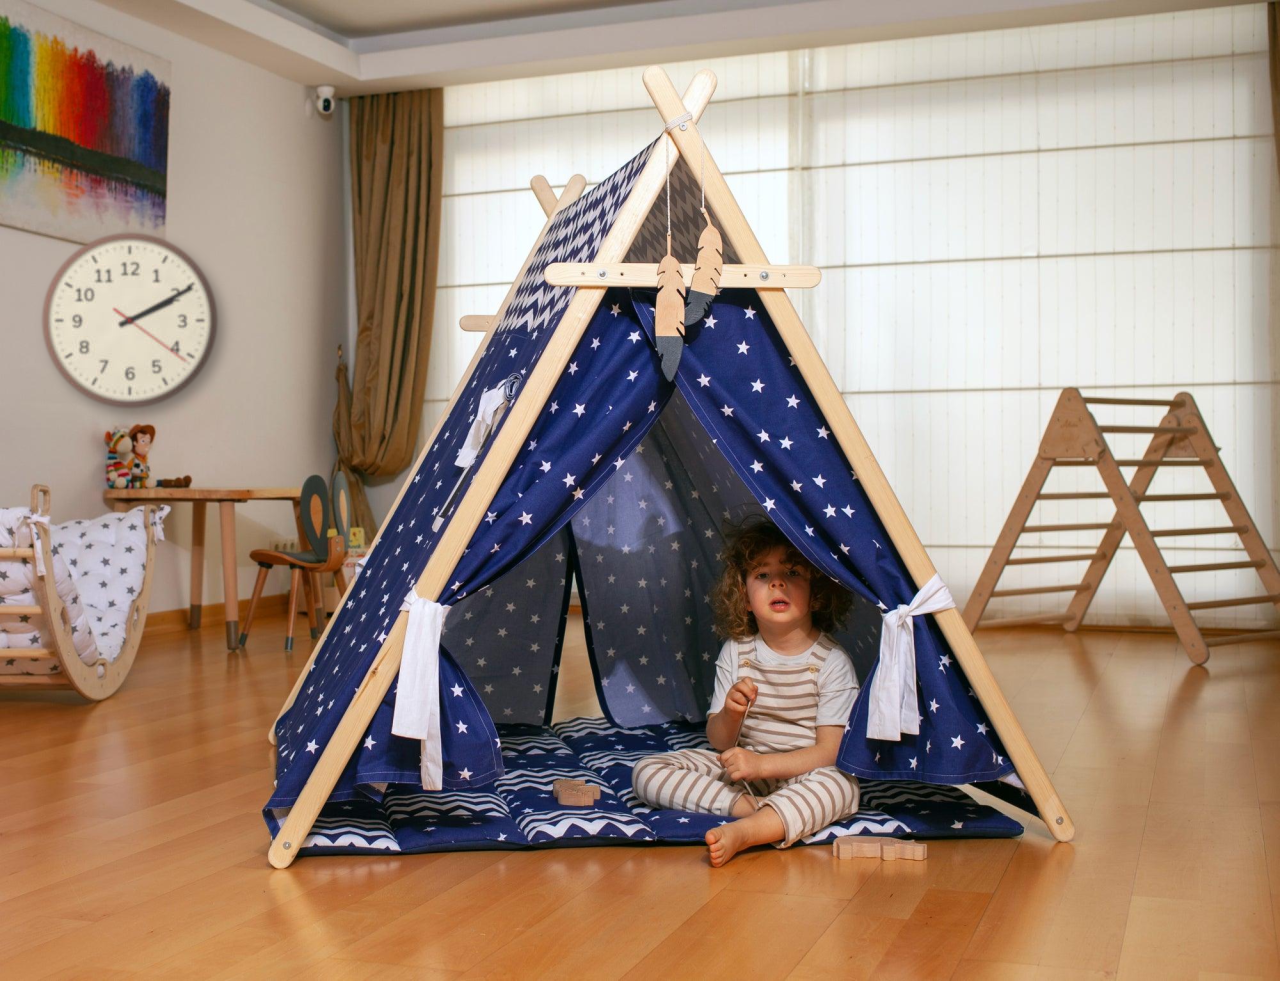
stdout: 2,10,21
